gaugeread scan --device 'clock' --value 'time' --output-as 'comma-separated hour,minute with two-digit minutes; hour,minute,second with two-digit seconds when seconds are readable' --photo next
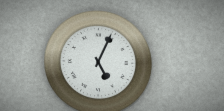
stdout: 5,04
